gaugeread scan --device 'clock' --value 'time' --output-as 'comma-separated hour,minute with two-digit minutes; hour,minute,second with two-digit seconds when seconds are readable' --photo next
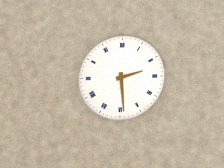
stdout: 2,29
